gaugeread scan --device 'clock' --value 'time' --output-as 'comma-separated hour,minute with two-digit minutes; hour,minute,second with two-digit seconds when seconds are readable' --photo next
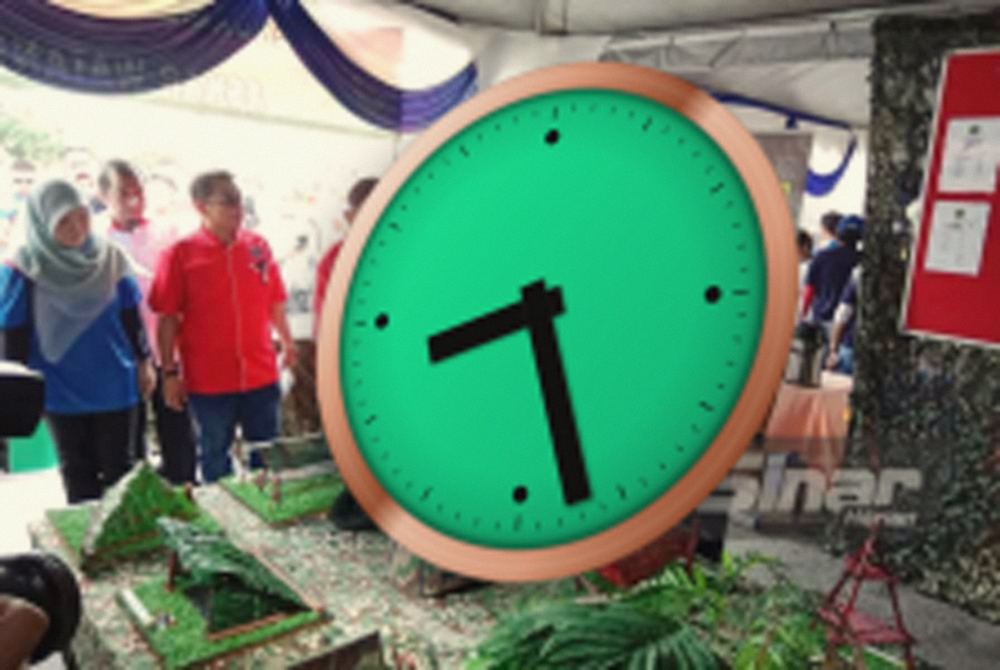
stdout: 8,27
